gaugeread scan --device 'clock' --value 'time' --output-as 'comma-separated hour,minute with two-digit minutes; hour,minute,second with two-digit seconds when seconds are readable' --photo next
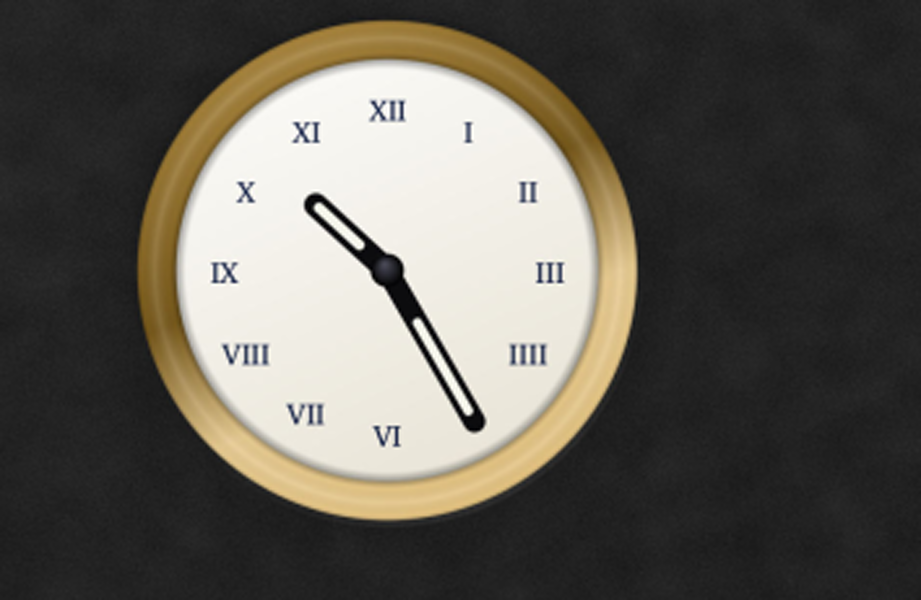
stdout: 10,25
